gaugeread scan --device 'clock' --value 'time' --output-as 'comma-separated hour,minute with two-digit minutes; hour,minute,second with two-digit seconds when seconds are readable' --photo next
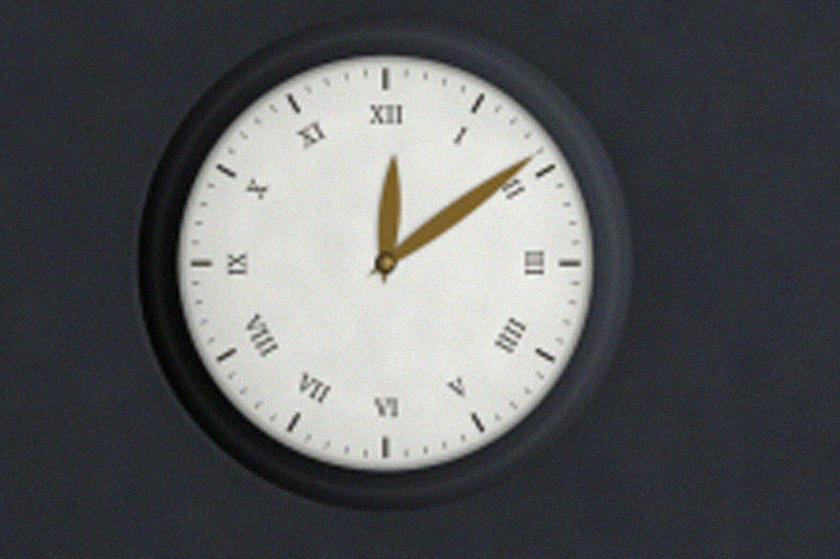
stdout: 12,09
